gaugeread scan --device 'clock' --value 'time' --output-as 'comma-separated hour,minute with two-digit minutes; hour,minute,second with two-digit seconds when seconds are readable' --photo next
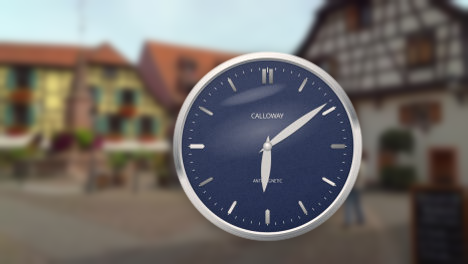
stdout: 6,09
